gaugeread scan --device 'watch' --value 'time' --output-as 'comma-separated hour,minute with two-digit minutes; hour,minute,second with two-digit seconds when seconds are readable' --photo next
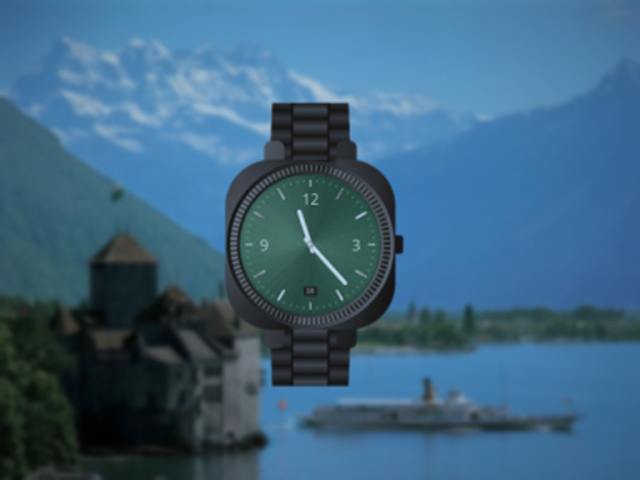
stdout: 11,23
